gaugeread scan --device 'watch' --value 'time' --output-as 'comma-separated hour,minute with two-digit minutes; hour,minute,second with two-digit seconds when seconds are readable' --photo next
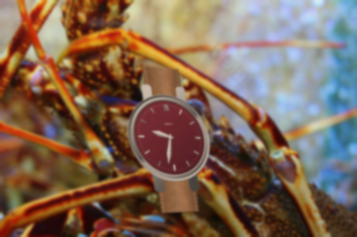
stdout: 9,32
